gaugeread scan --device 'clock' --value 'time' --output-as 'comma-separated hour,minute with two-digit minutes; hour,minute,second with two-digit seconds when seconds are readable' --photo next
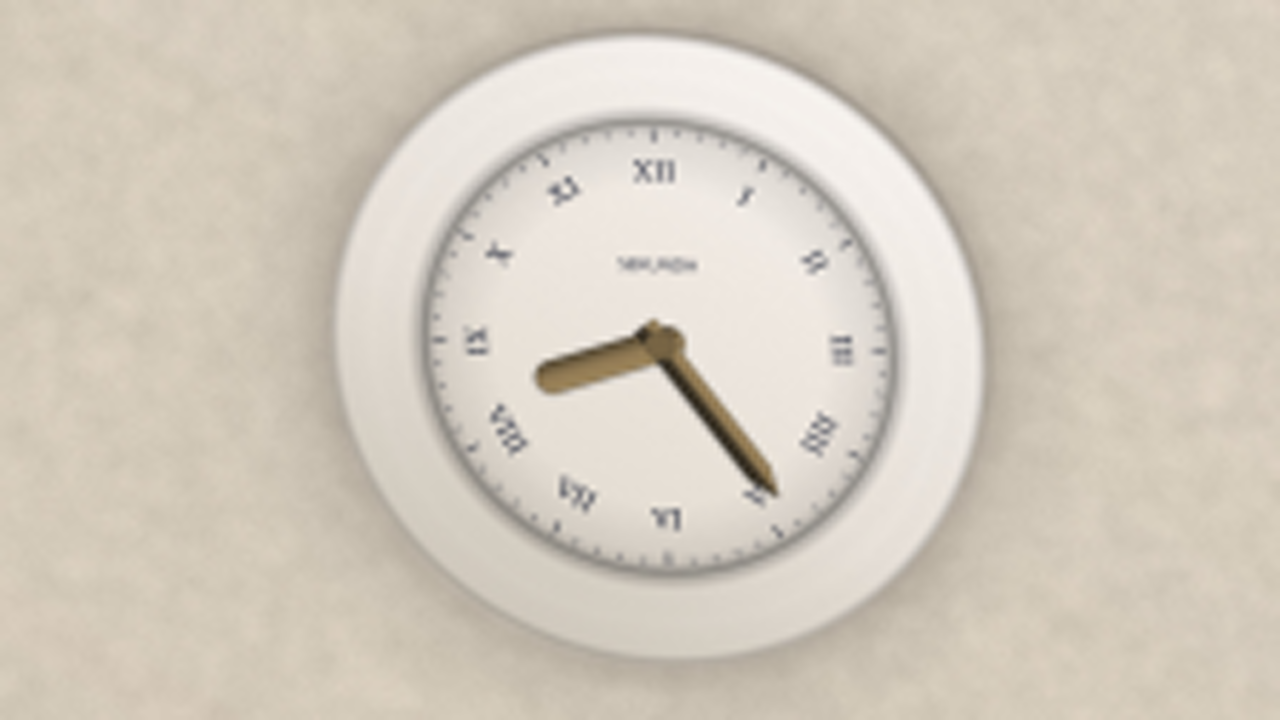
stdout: 8,24
